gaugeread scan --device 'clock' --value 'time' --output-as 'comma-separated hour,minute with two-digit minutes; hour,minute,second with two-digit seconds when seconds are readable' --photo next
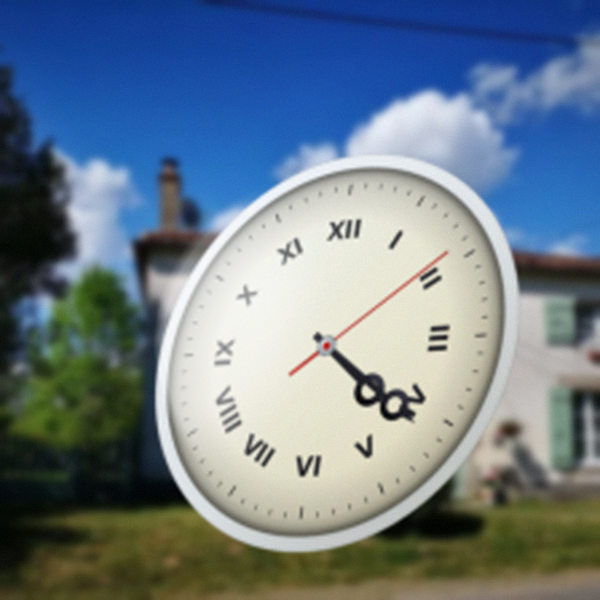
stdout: 4,21,09
